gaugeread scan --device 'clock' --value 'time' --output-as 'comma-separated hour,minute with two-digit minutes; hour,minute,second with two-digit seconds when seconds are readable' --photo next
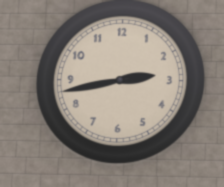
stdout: 2,43
